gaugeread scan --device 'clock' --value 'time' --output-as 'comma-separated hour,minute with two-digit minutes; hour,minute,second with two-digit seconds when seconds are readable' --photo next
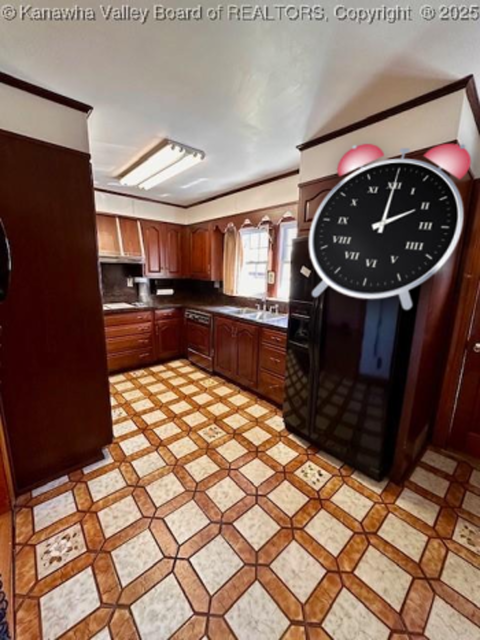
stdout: 2,00
